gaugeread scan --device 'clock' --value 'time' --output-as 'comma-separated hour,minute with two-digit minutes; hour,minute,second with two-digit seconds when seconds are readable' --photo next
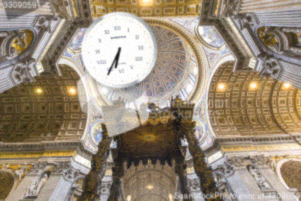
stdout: 6,35
